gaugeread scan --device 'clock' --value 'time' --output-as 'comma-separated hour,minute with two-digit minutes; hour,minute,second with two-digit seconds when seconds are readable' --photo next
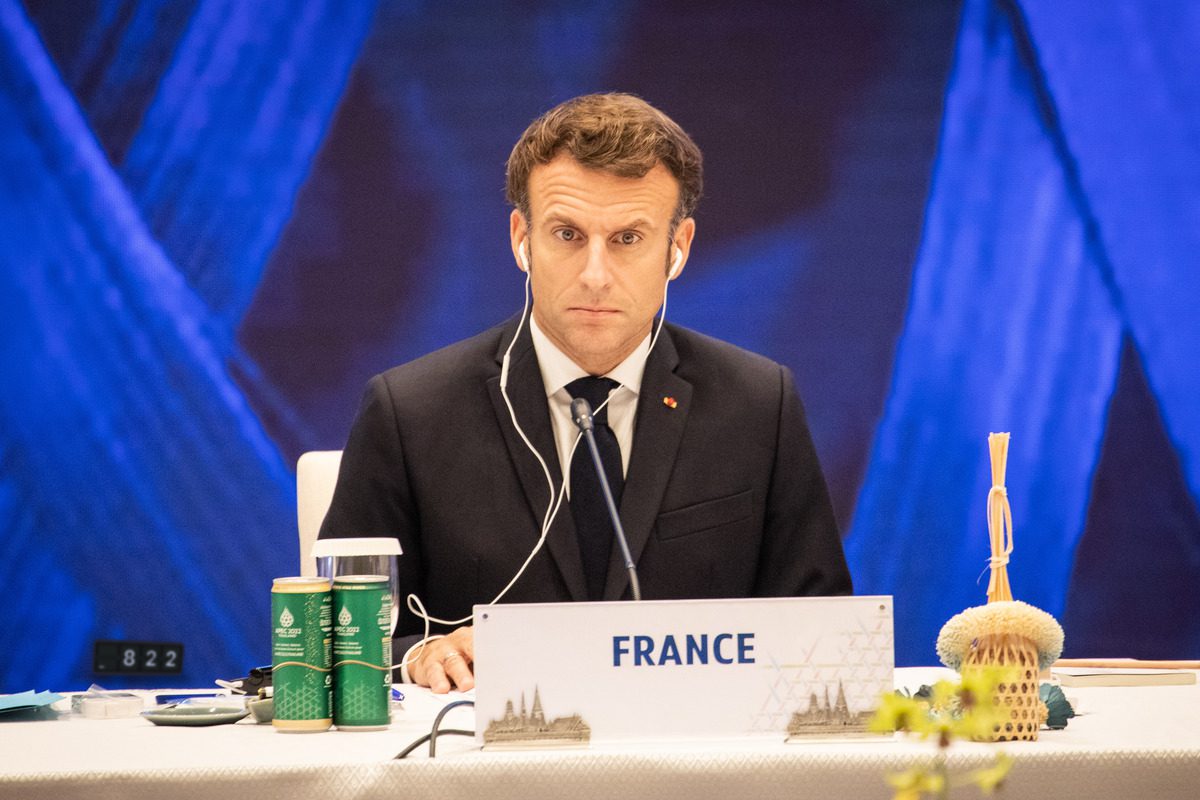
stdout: 8,22
